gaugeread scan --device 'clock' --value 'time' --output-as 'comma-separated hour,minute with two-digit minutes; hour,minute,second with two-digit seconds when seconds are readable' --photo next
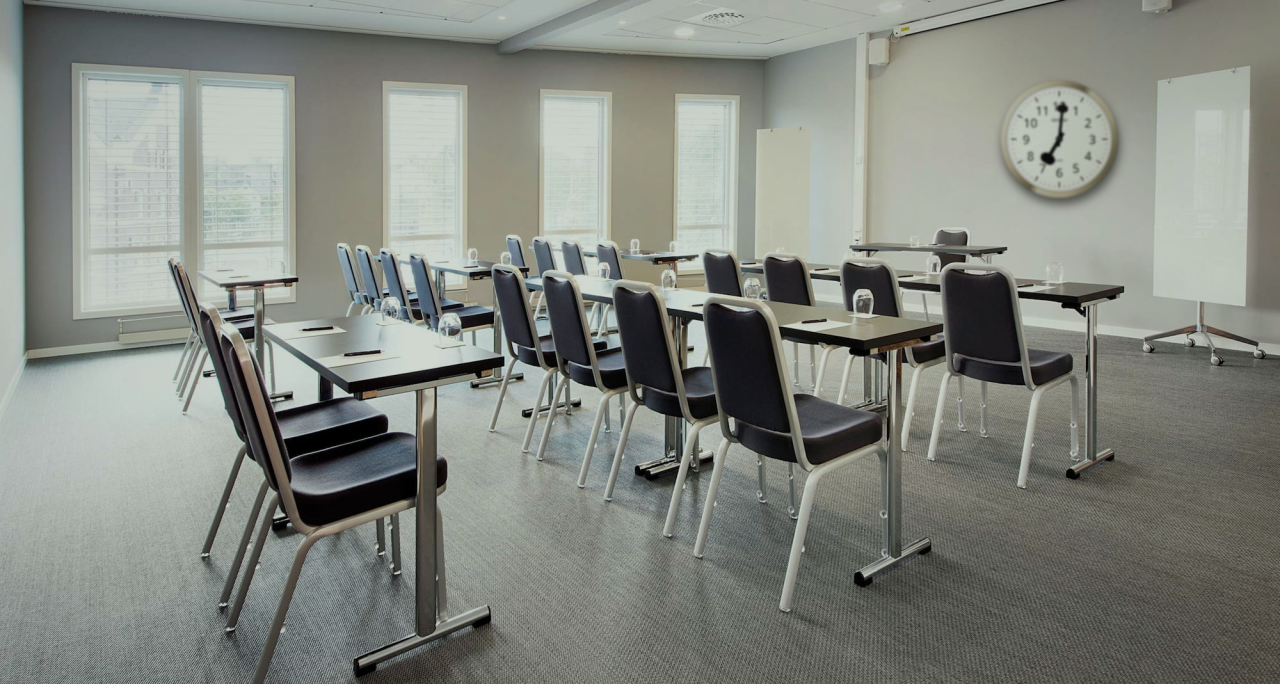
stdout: 7,01
